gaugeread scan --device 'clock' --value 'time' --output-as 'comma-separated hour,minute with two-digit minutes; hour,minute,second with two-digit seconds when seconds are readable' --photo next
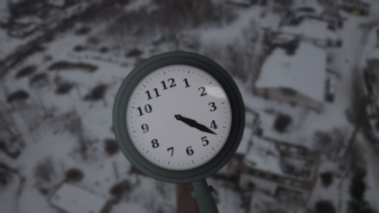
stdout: 4,22
